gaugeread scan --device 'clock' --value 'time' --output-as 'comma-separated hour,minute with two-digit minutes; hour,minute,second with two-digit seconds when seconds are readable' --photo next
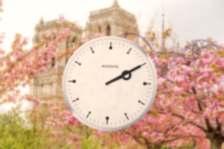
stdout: 2,10
